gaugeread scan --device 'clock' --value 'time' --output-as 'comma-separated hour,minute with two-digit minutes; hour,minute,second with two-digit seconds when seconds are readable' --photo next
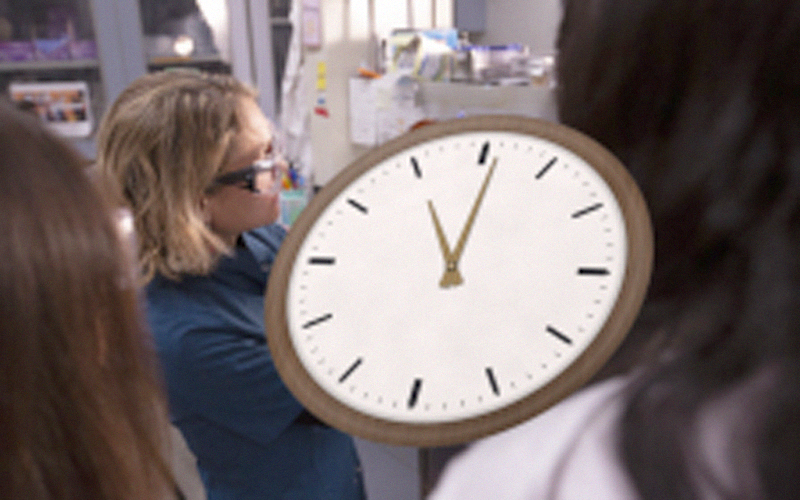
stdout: 11,01
